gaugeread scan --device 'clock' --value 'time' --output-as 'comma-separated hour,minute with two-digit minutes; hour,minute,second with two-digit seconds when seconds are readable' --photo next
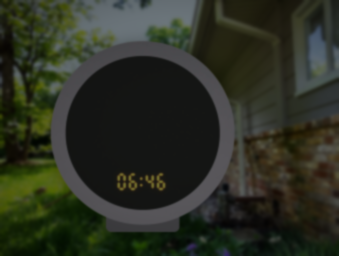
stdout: 6,46
